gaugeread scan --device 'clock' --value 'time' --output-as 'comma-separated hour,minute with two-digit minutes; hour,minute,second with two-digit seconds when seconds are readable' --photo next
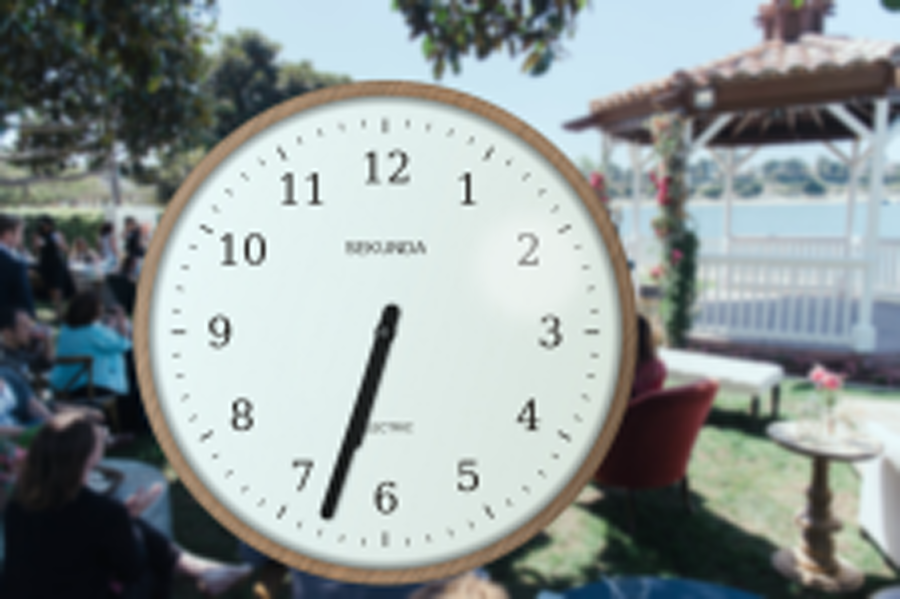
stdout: 6,33
